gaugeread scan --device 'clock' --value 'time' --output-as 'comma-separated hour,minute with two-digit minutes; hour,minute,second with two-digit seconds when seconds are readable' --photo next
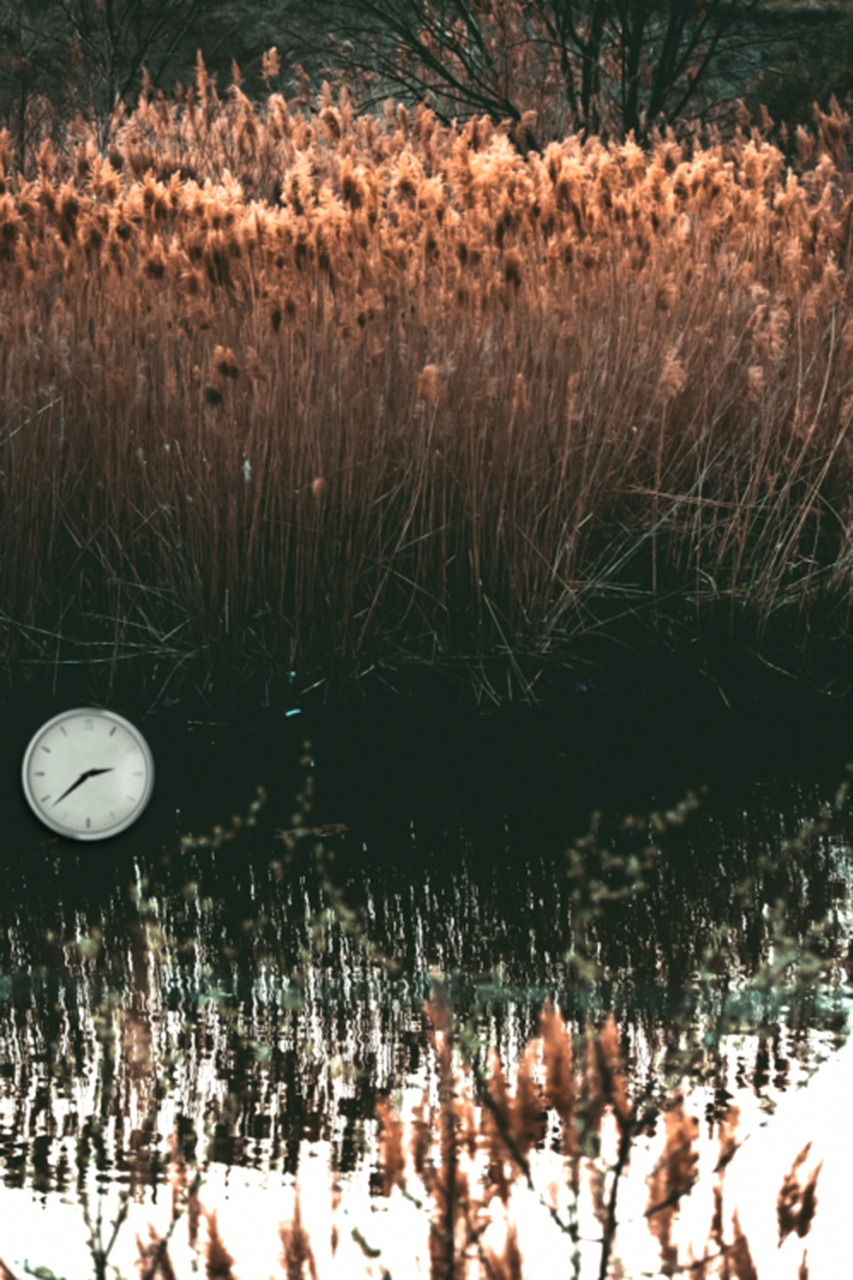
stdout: 2,38
